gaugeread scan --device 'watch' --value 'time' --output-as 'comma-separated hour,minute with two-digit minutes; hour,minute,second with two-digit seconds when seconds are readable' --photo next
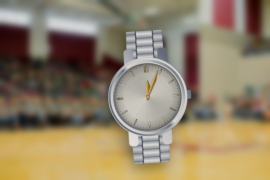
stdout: 12,04
